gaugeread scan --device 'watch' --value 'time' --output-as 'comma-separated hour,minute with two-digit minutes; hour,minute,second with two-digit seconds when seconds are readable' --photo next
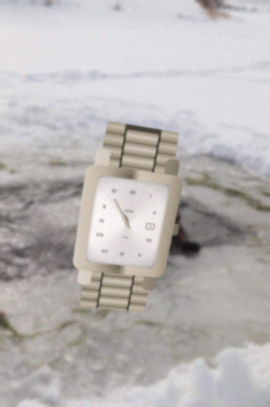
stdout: 10,54
